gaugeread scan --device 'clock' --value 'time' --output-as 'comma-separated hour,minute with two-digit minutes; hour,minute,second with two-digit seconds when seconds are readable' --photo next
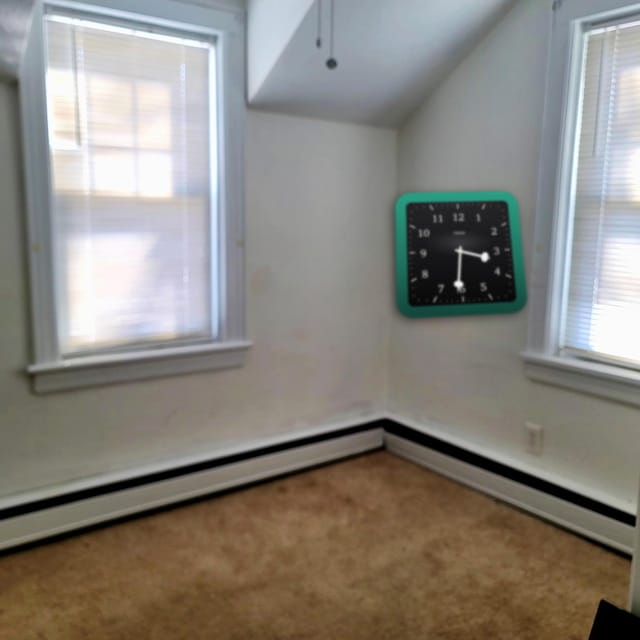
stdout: 3,31
